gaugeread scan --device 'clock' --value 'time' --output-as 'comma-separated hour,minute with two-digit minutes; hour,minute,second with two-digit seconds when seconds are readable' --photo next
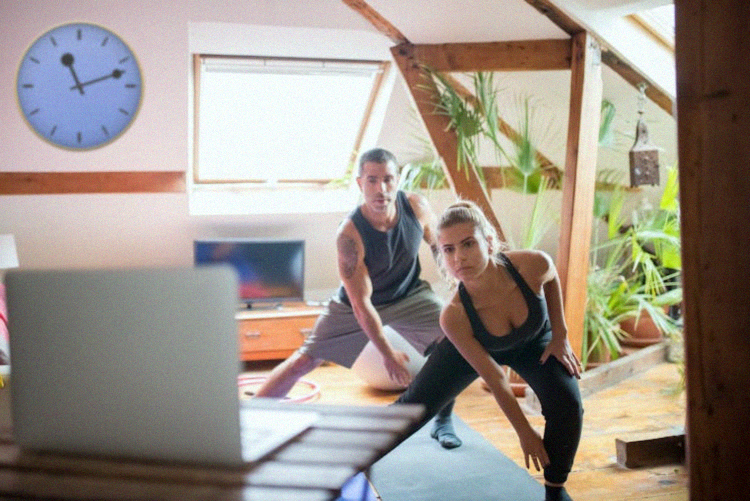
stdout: 11,12
